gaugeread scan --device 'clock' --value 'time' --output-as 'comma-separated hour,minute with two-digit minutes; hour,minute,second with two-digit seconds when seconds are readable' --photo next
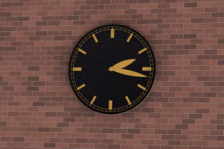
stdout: 2,17
